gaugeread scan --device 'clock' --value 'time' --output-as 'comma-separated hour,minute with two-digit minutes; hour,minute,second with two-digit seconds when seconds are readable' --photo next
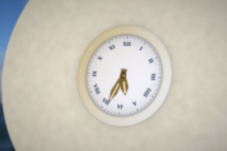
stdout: 5,34
